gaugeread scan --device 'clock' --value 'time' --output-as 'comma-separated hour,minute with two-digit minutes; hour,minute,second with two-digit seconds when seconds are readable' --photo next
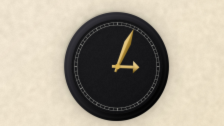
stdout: 3,04
